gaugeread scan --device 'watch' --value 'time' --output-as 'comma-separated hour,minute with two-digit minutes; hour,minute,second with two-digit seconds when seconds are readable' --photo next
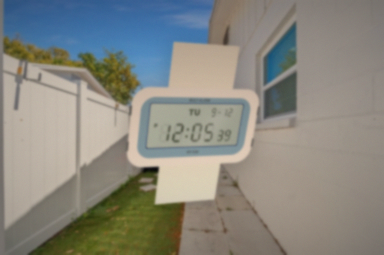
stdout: 12,05,39
